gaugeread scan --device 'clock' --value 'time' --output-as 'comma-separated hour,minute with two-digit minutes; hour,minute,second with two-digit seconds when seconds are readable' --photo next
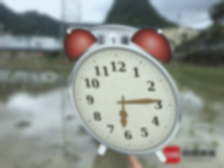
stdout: 6,14
